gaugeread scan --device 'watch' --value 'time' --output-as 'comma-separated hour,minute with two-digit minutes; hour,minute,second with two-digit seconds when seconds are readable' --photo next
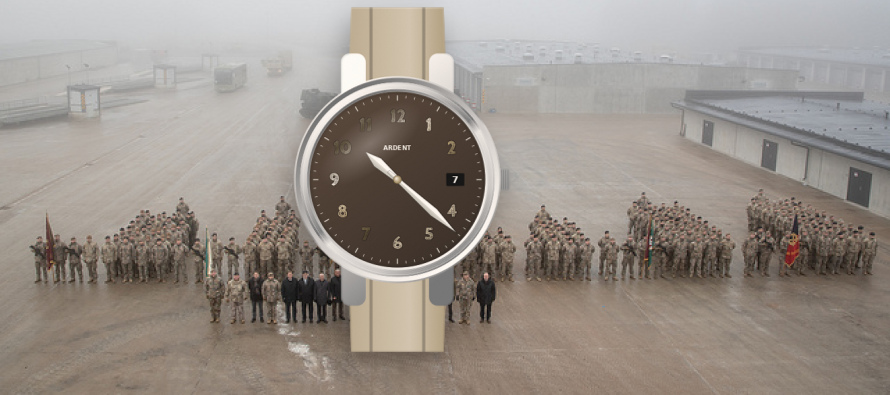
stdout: 10,22
